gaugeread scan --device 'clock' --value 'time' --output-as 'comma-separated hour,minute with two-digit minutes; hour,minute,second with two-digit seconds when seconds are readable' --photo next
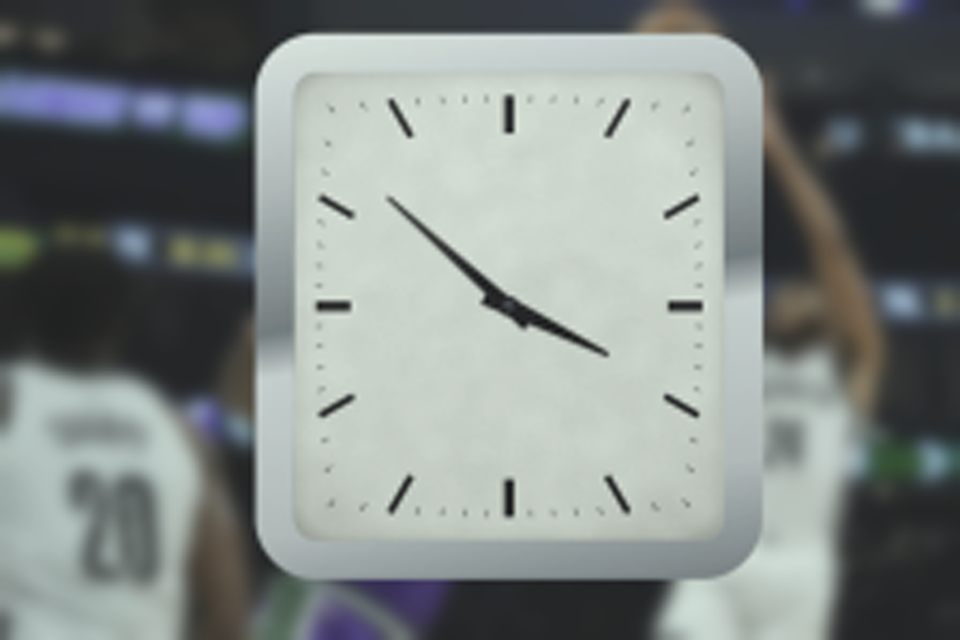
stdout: 3,52
